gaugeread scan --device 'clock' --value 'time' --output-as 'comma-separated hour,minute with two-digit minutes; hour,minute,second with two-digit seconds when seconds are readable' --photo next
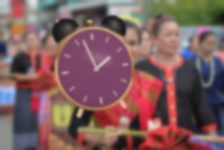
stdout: 1,57
